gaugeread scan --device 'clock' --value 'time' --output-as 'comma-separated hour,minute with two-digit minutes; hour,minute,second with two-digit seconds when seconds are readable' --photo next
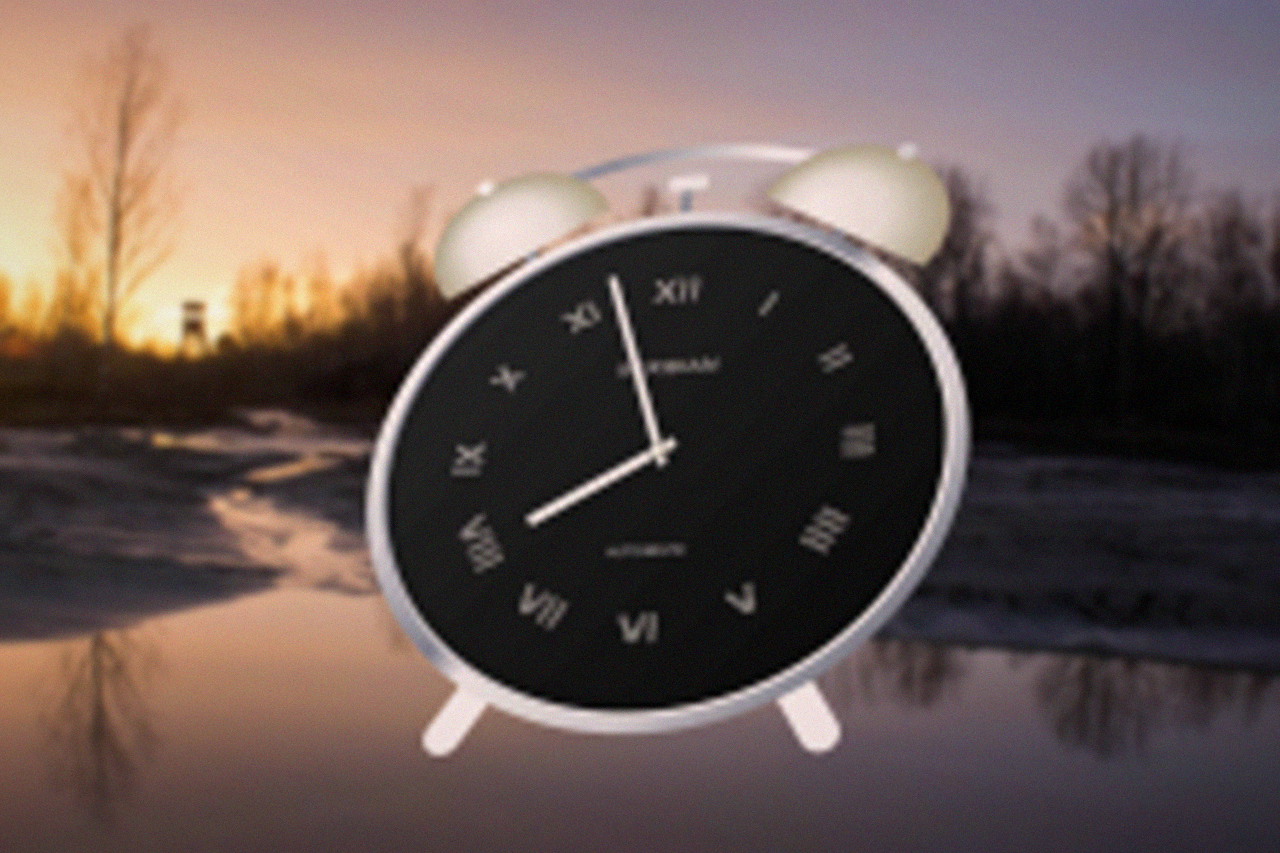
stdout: 7,57
